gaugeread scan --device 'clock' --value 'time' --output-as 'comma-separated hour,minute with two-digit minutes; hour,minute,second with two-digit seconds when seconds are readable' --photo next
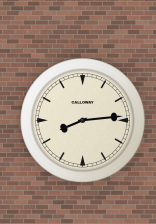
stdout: 8,14
